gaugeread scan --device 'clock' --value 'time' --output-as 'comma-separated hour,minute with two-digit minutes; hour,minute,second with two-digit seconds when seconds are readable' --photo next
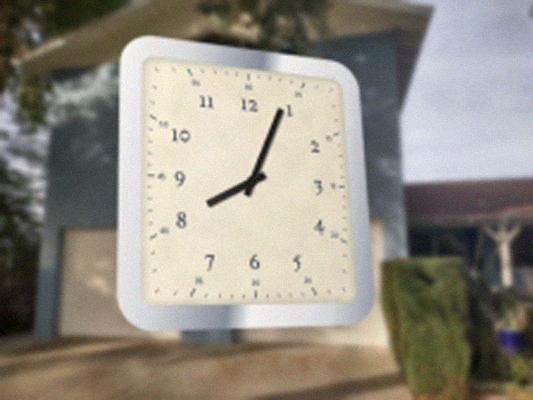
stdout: 8,04
